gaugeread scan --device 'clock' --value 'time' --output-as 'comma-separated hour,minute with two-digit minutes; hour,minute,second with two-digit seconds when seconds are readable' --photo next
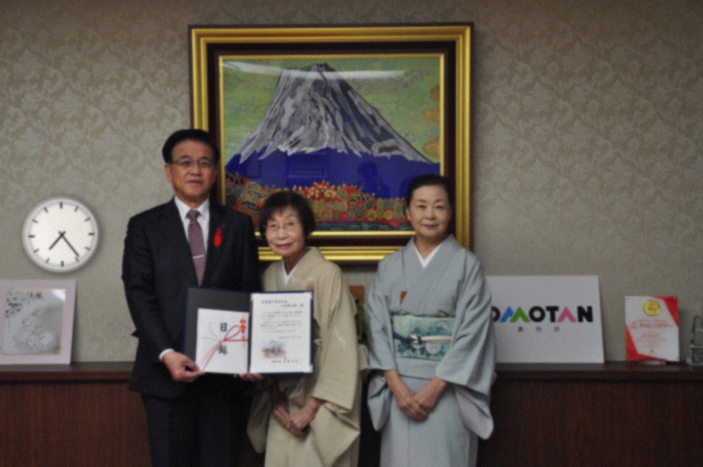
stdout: 7,24
